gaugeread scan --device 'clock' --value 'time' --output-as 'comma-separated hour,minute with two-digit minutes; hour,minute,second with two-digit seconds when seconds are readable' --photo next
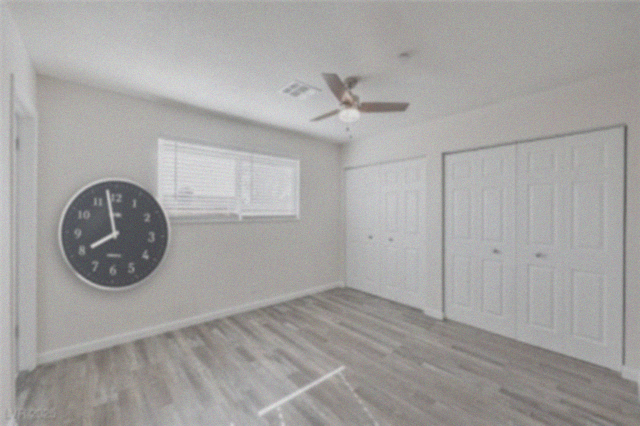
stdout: 7,58
